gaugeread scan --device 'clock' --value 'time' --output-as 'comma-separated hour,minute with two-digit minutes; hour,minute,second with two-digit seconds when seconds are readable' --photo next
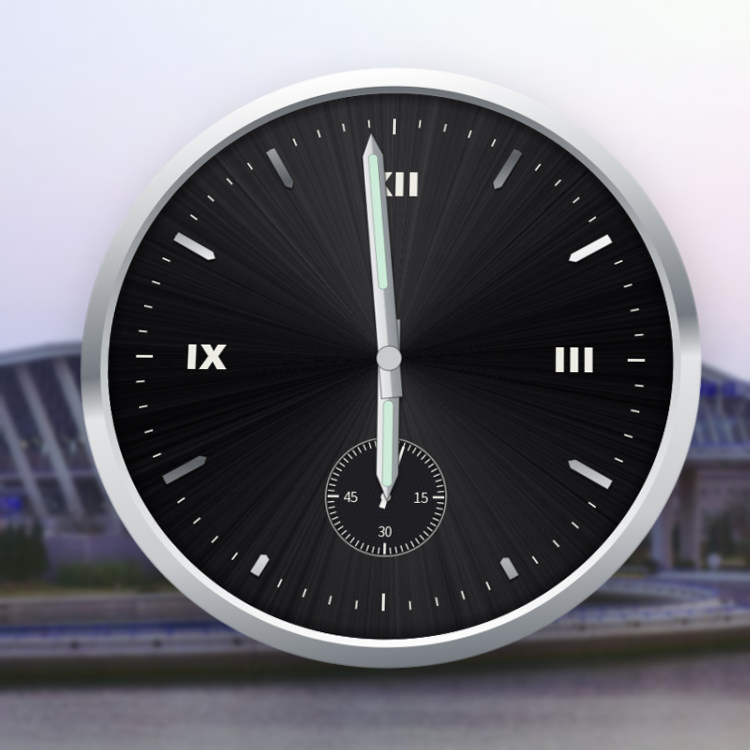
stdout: 5,59,03
